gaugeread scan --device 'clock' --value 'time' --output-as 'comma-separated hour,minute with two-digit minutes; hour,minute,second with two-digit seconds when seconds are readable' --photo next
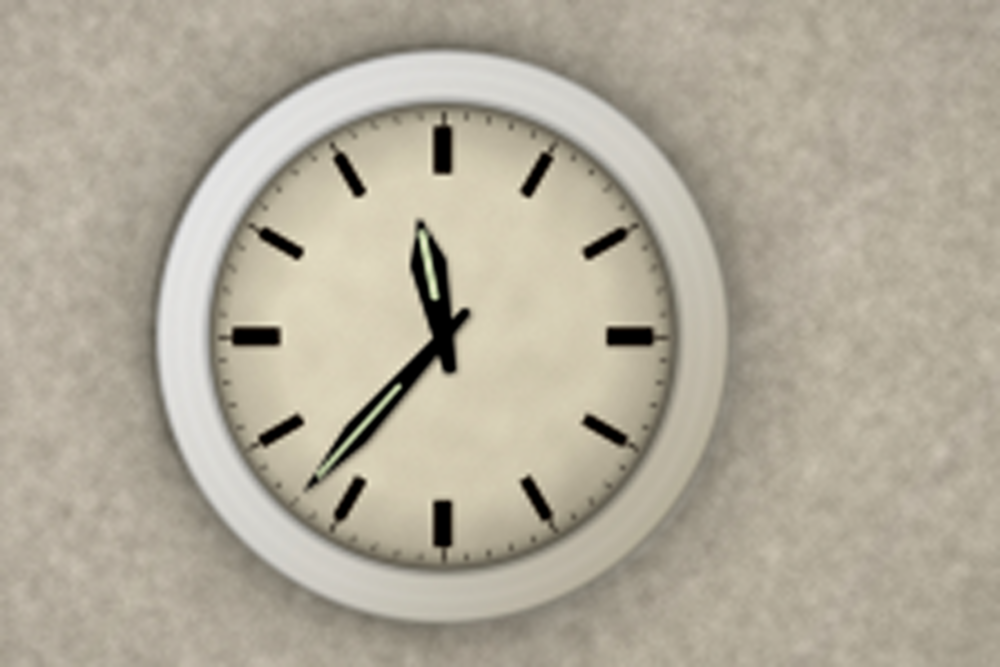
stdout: 11,37
